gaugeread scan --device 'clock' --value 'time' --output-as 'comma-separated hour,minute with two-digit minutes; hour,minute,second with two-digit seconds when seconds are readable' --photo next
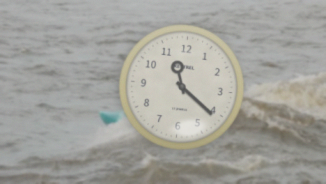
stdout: 11,21
